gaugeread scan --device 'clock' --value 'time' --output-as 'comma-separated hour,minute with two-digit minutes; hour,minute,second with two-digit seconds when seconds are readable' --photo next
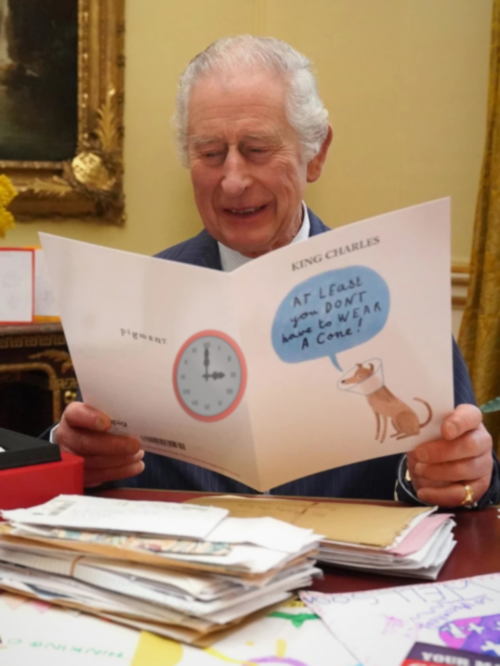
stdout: 3,00
